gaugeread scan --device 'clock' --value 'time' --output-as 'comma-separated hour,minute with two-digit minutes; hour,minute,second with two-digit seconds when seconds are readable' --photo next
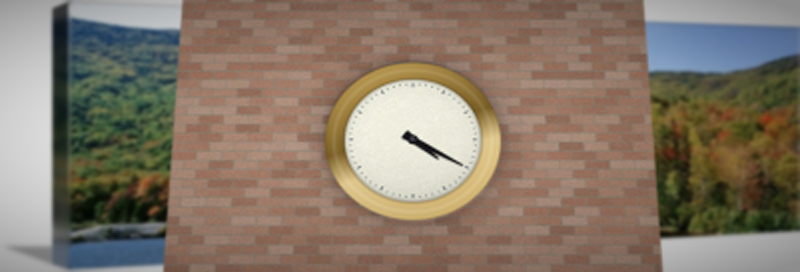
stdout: 4,20
